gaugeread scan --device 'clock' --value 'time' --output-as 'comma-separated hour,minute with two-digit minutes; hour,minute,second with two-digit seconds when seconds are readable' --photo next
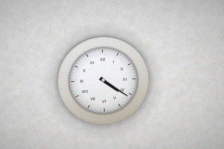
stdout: 4,21
